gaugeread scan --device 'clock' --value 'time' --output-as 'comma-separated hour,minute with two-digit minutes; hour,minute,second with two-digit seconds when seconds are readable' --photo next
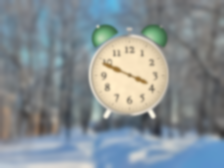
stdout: 3,49
